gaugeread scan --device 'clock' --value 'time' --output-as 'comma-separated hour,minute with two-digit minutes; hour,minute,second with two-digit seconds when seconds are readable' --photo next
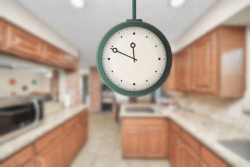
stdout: 11,49
